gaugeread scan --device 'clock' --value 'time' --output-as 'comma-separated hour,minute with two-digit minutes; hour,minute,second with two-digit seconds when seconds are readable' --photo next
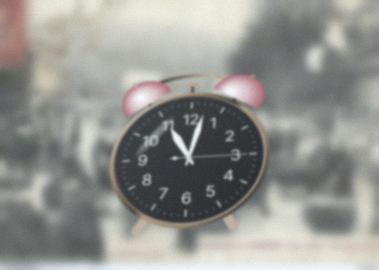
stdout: 11,02,15
